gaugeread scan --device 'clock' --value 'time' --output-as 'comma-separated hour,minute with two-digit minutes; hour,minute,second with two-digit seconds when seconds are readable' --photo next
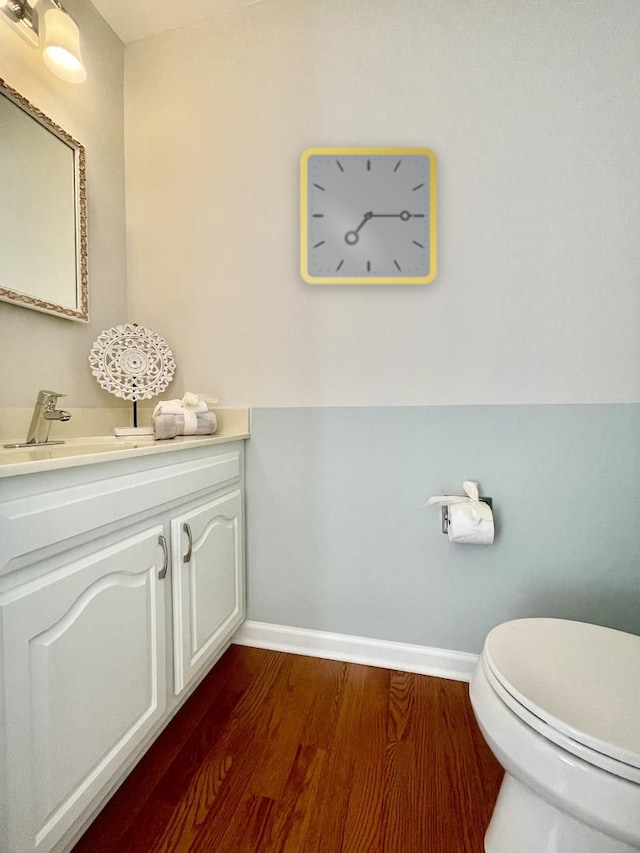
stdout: 7,15
